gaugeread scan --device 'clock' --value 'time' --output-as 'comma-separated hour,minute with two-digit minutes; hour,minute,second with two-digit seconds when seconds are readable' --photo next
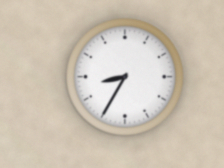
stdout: 8,35
